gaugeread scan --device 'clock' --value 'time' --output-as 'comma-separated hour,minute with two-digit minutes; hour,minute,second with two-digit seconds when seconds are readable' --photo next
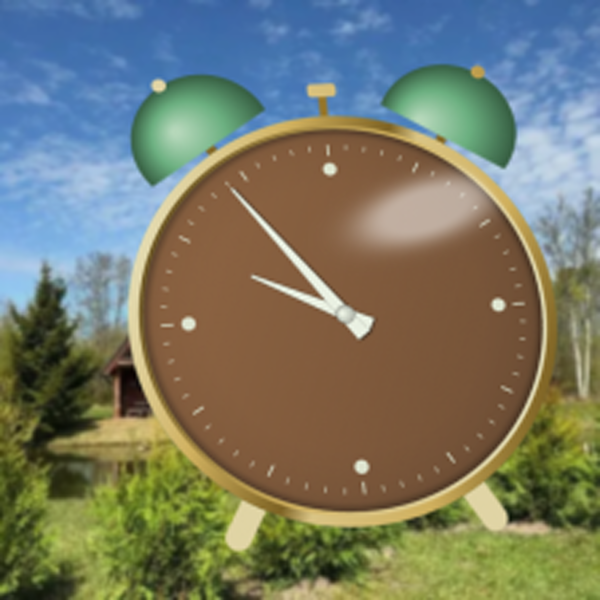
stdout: 9,54
